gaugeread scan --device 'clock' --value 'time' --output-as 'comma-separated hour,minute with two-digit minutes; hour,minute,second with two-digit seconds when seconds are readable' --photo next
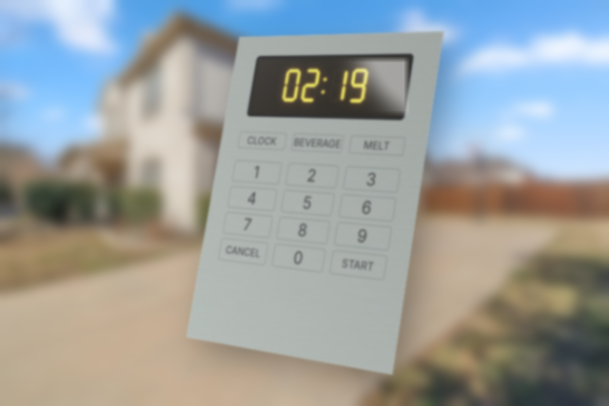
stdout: 2,19
